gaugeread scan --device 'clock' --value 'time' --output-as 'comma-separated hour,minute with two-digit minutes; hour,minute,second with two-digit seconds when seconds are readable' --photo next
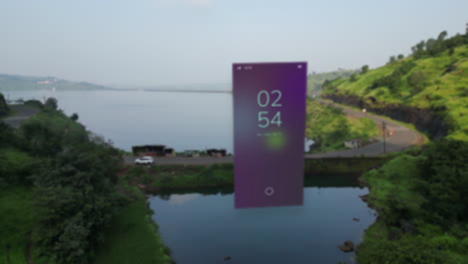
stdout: 2,54
